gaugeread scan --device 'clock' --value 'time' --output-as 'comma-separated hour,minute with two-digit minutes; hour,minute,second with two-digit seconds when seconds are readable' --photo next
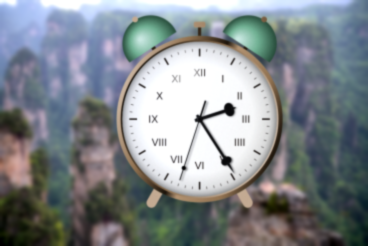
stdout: 2,24,33
